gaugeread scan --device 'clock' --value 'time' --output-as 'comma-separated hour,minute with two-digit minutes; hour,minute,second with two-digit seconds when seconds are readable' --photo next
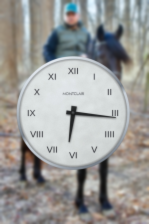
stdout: 6,16
